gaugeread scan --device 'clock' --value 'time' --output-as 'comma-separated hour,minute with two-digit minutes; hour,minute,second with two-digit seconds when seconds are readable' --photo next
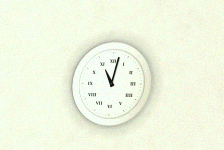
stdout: 11,02
